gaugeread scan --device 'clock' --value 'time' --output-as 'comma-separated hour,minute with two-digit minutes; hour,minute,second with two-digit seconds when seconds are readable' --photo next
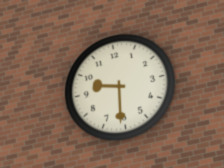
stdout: 9,31
